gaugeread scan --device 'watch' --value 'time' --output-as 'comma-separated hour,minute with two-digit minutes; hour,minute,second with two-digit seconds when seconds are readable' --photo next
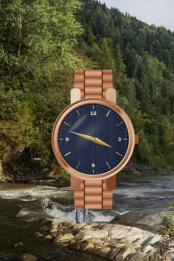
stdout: 3,48
